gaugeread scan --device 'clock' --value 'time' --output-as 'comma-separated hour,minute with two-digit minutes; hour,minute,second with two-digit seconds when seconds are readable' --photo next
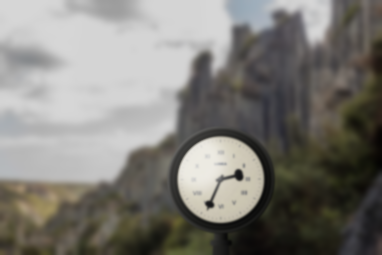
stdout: 2,34
